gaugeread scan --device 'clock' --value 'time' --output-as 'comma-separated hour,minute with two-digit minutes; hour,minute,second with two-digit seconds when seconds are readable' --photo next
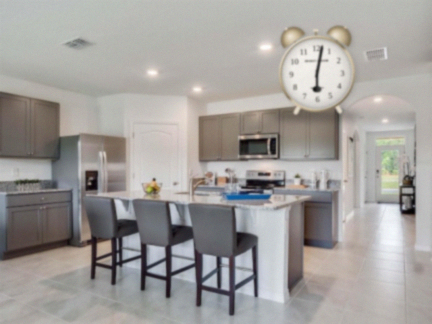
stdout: 6,02
